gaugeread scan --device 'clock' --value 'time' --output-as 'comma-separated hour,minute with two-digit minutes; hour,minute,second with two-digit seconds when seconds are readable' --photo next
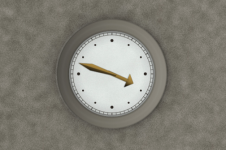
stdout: 3,48
